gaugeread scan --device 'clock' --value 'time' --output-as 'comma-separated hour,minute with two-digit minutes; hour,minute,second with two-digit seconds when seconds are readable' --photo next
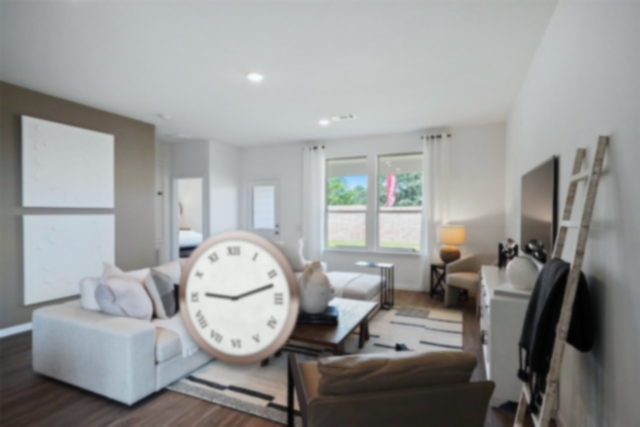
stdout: 9,12
